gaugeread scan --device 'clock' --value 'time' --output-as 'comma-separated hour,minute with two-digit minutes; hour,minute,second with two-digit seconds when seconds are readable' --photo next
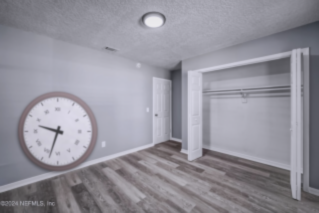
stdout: 9,33
